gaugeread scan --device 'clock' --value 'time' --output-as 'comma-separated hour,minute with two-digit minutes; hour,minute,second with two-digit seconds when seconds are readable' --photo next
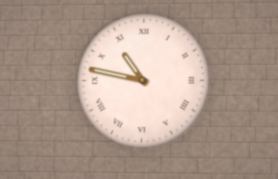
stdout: 10,47
